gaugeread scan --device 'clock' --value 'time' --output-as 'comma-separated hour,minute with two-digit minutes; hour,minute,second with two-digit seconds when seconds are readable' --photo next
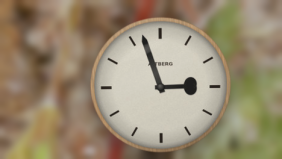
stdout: 2,57
